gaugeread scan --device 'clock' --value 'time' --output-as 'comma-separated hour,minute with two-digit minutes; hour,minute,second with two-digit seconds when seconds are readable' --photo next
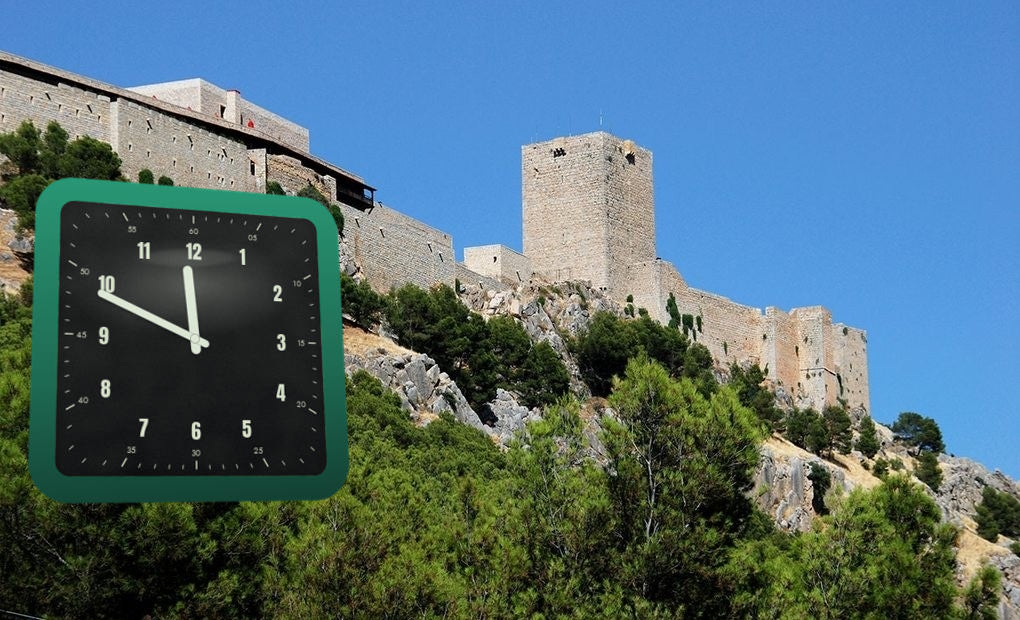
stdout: 11,49
